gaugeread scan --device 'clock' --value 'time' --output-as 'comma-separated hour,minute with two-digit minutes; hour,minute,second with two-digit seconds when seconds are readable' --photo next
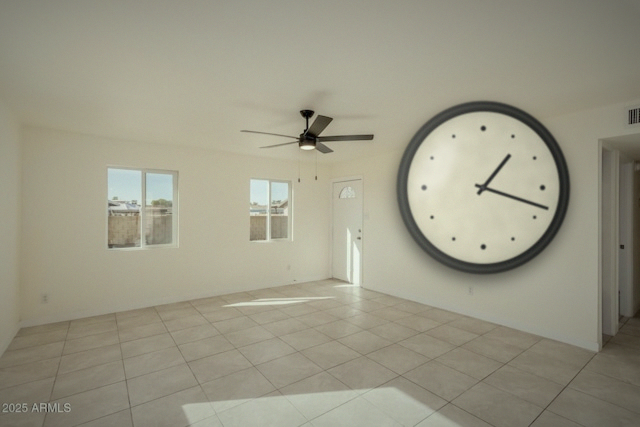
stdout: 1,18
